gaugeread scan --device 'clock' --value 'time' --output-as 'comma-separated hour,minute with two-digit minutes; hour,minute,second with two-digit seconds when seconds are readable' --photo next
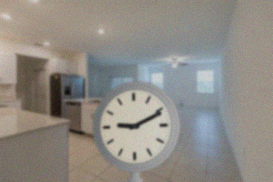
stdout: 9,11
